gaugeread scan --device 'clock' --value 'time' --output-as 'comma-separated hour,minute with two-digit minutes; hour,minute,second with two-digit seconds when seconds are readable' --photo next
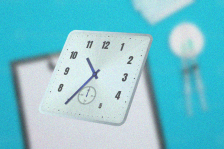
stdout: 10,35
